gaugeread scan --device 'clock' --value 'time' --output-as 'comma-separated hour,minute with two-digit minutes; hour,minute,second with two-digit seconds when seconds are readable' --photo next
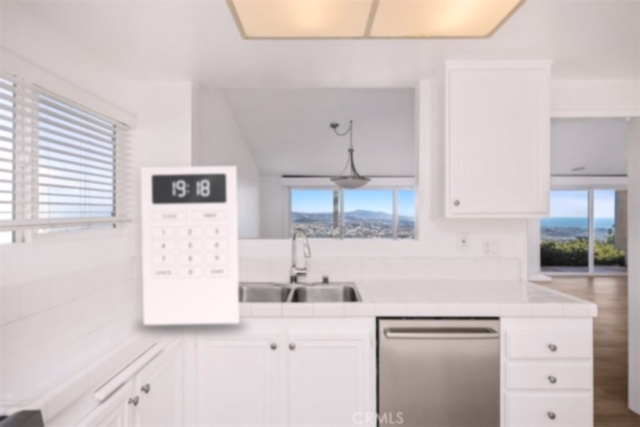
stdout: 19,18
